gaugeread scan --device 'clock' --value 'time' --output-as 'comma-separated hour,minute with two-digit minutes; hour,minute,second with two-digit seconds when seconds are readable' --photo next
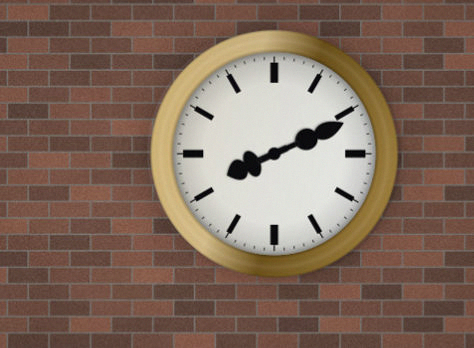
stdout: 8,11
